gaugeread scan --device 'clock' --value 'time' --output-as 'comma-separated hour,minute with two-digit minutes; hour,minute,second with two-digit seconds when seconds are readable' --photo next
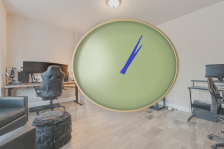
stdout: 1,04
